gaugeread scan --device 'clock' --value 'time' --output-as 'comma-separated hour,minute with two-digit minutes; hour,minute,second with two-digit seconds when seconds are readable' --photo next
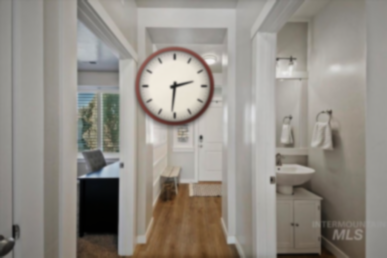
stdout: 2,31
